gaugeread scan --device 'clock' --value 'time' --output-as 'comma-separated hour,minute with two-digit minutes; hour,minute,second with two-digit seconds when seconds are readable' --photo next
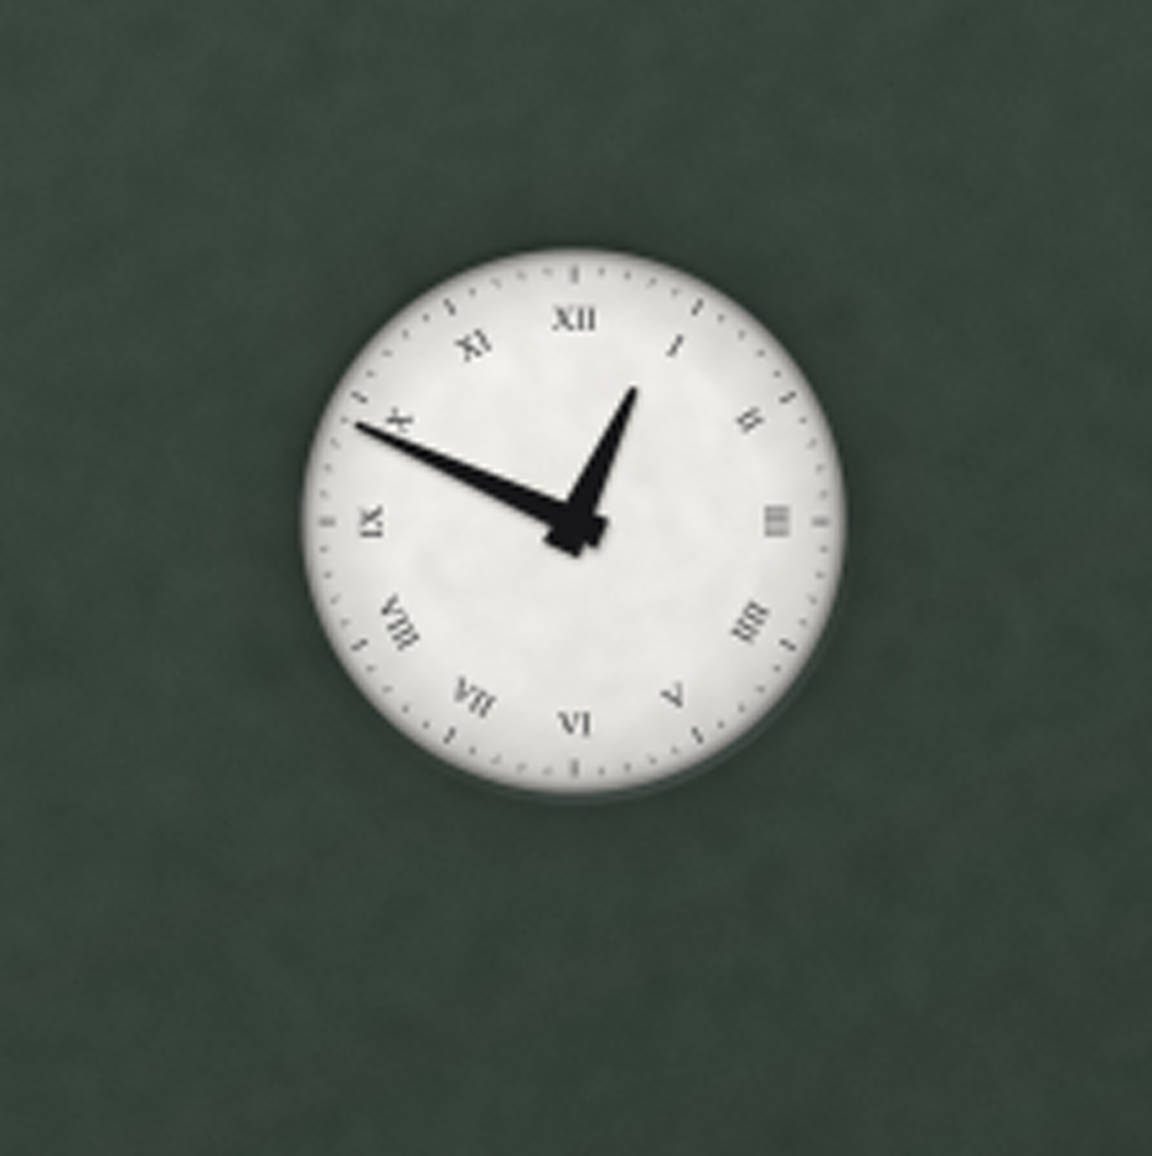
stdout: 12,49
